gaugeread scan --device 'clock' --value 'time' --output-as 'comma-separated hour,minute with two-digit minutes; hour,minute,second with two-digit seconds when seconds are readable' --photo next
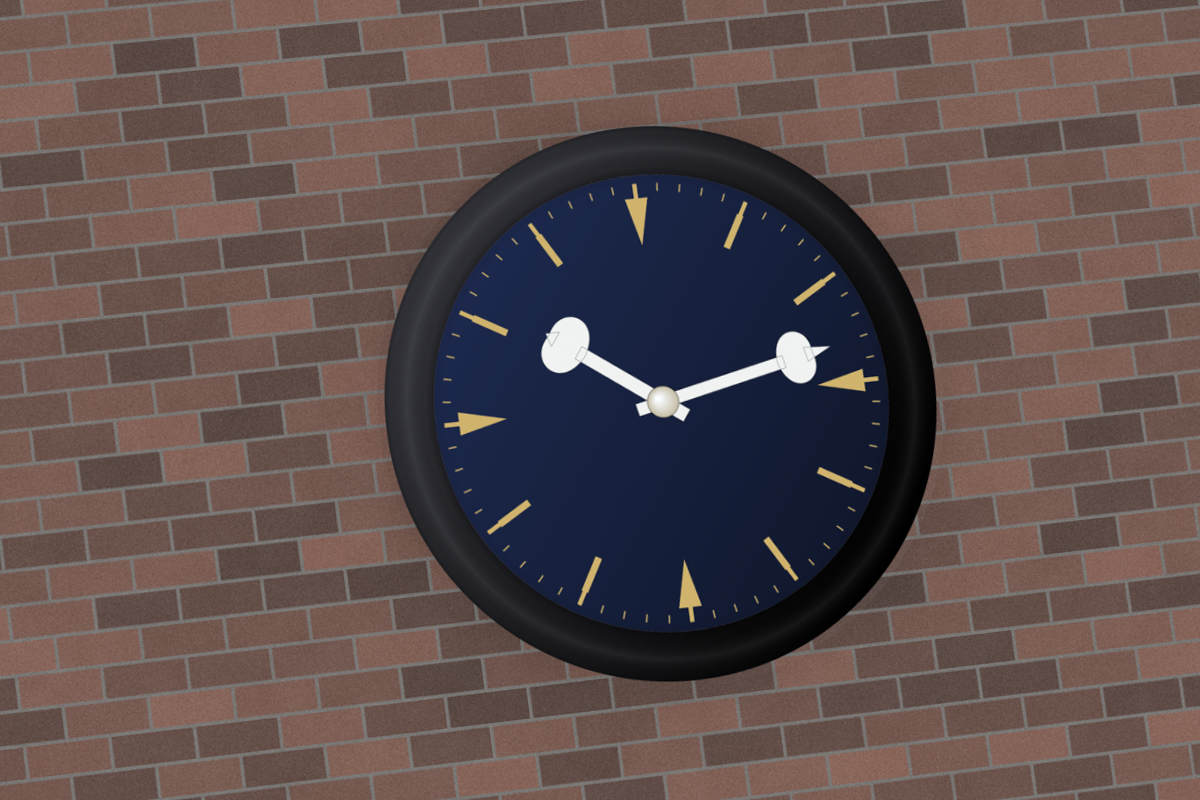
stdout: 10,13
